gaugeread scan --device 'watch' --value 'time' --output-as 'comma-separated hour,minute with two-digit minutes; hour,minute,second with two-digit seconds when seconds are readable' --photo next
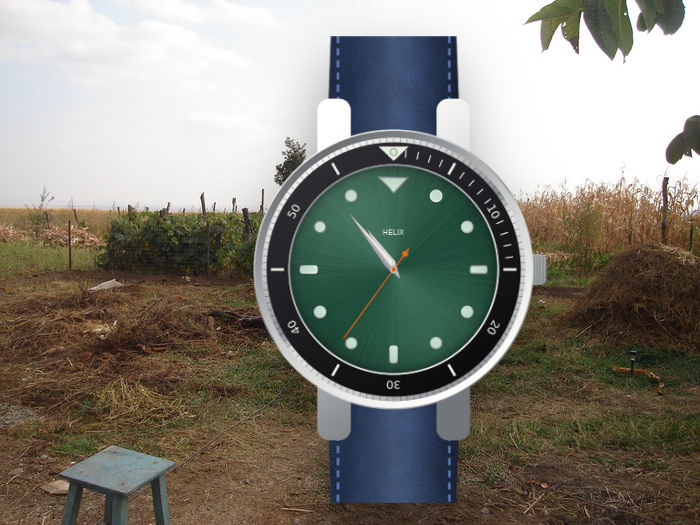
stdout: 10,53,36
